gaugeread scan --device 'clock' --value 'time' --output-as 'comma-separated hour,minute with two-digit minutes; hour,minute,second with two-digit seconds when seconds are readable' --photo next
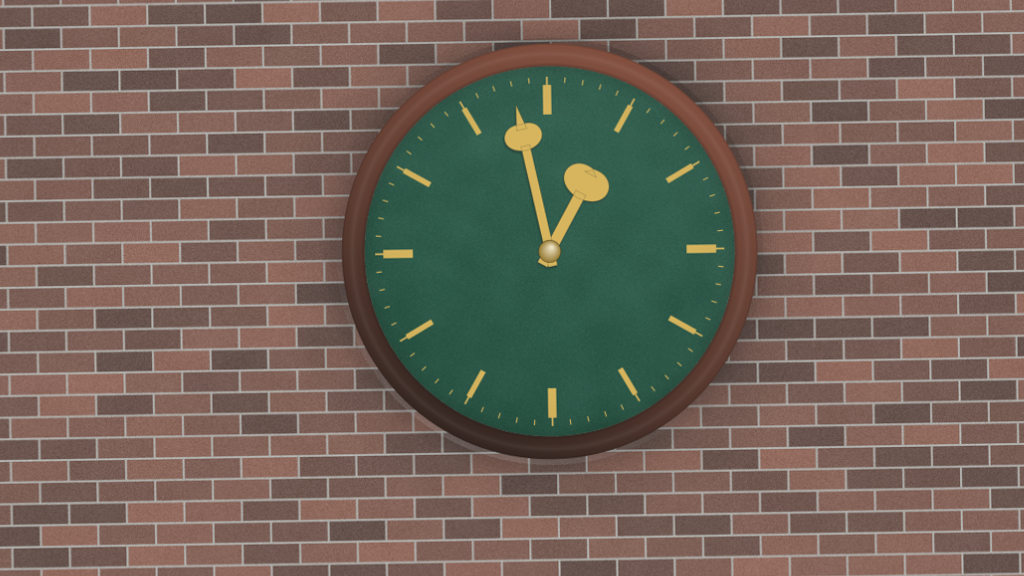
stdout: 12,58
